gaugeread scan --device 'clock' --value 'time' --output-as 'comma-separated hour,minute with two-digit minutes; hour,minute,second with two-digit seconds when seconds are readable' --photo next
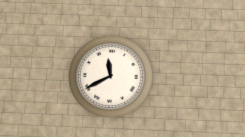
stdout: 11,40
